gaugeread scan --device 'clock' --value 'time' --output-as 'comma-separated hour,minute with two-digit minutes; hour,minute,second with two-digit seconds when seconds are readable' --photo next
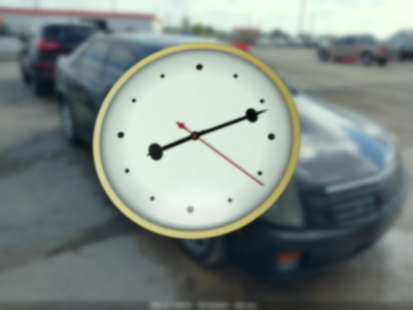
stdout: 8,11,21
